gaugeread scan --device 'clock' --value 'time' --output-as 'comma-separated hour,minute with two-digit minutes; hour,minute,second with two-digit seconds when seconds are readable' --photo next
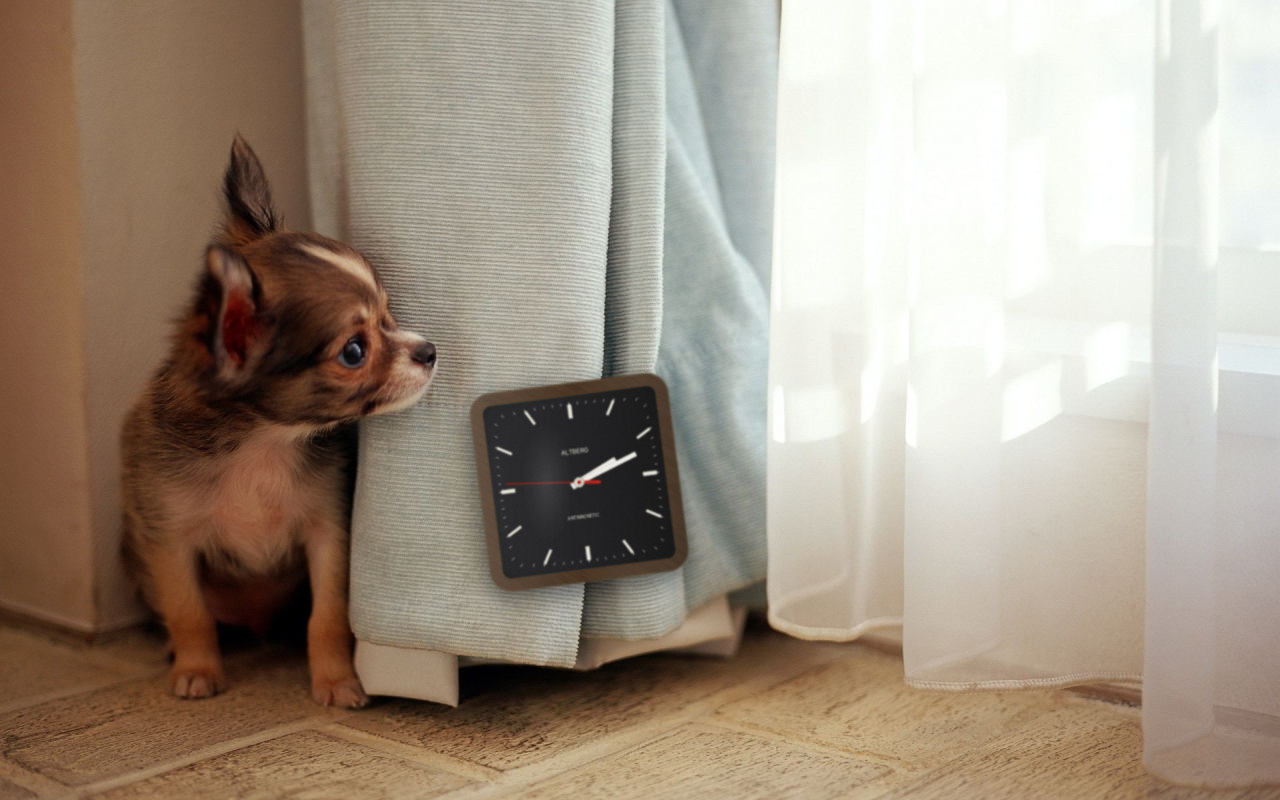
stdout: 2,11,46
